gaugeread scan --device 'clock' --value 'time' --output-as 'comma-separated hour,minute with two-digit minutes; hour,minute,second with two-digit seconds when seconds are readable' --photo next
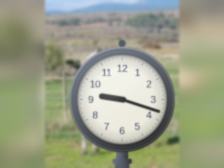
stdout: 9,18
